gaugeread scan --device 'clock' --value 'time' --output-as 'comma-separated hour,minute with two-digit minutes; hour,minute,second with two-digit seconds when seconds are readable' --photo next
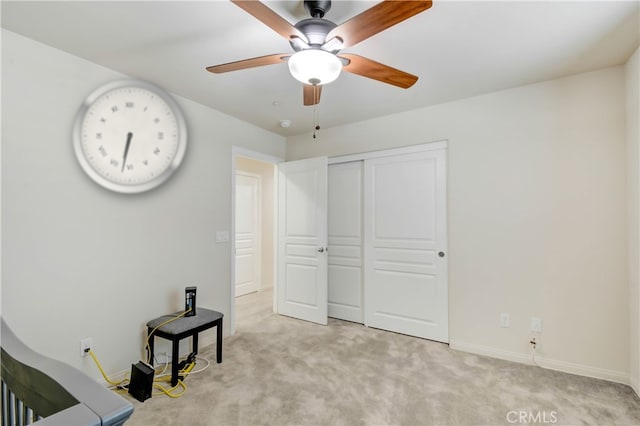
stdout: 6,32
